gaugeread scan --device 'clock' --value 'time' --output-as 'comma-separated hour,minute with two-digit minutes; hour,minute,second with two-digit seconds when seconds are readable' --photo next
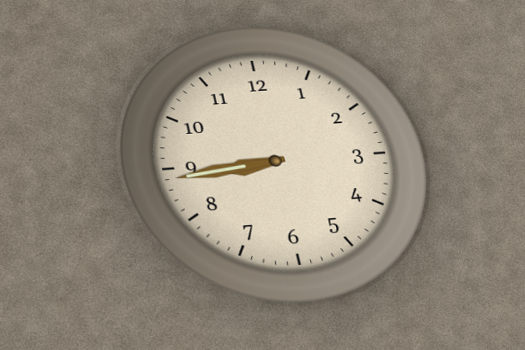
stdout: 8,44
